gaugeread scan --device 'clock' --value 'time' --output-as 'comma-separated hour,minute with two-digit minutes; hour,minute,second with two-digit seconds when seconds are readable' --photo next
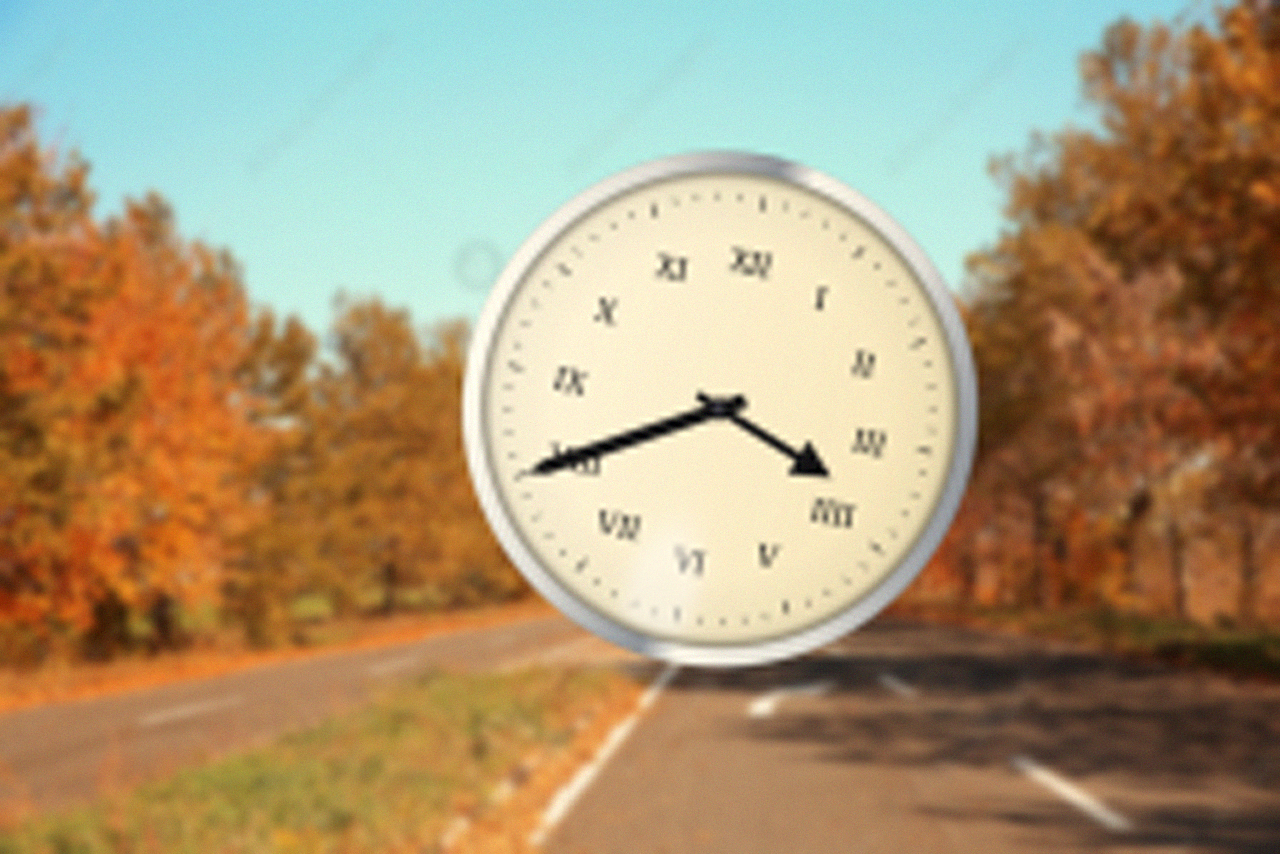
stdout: 3,40
